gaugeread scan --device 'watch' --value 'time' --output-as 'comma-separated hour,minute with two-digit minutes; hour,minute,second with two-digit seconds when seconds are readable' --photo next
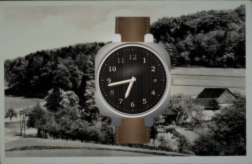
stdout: 6,43
